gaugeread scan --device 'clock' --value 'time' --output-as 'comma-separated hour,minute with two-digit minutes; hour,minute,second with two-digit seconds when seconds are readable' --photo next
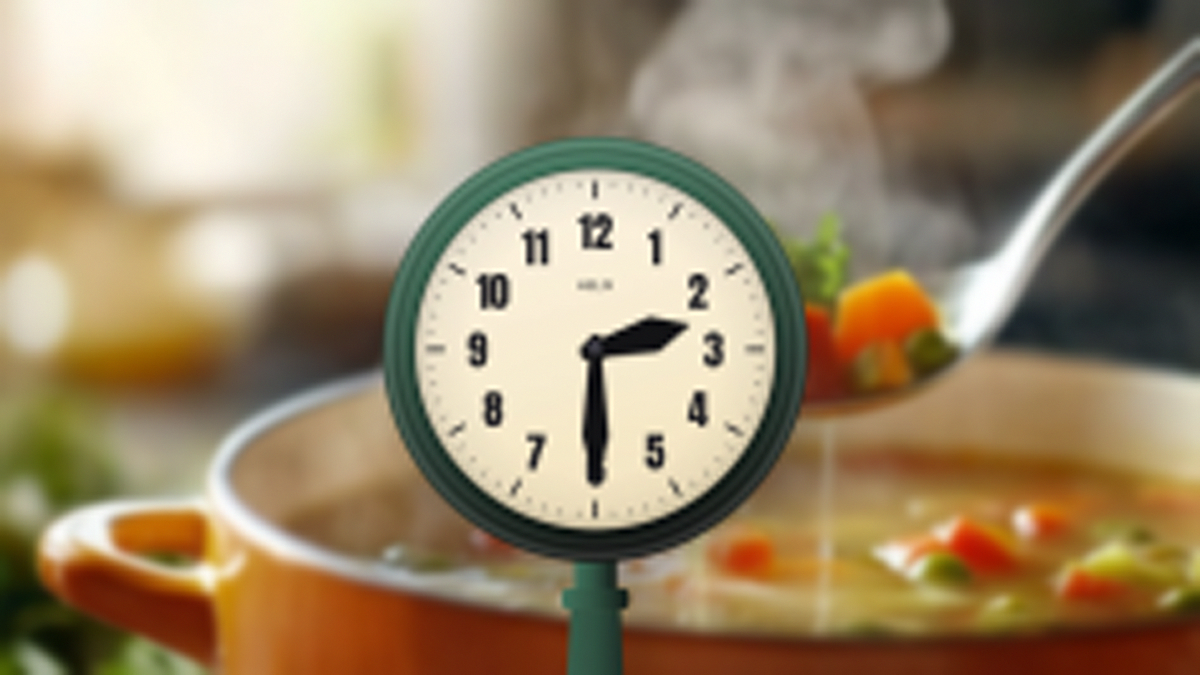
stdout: 2,30
